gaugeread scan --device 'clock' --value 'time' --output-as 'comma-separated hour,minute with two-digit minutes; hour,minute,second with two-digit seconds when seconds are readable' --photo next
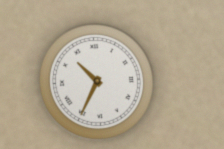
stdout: 10,35
